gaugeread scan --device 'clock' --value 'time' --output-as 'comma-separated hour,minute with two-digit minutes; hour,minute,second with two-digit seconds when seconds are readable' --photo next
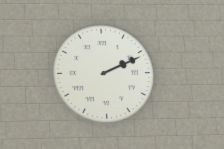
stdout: 2,11
